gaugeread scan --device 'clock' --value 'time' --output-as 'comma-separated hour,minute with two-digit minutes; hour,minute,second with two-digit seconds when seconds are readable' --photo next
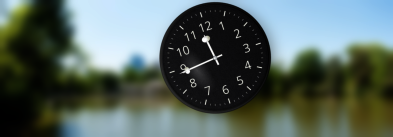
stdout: 11,44
